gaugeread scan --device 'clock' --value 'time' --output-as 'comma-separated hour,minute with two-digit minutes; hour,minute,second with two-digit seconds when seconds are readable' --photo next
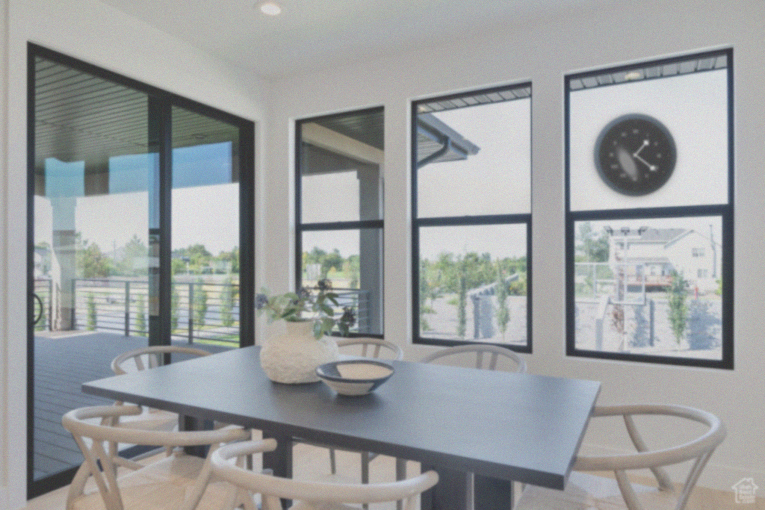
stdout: 1,21
